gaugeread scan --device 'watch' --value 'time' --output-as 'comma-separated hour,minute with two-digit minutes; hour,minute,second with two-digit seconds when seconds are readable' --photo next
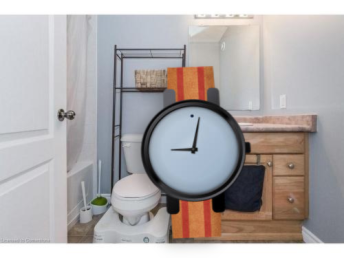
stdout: 9,02
